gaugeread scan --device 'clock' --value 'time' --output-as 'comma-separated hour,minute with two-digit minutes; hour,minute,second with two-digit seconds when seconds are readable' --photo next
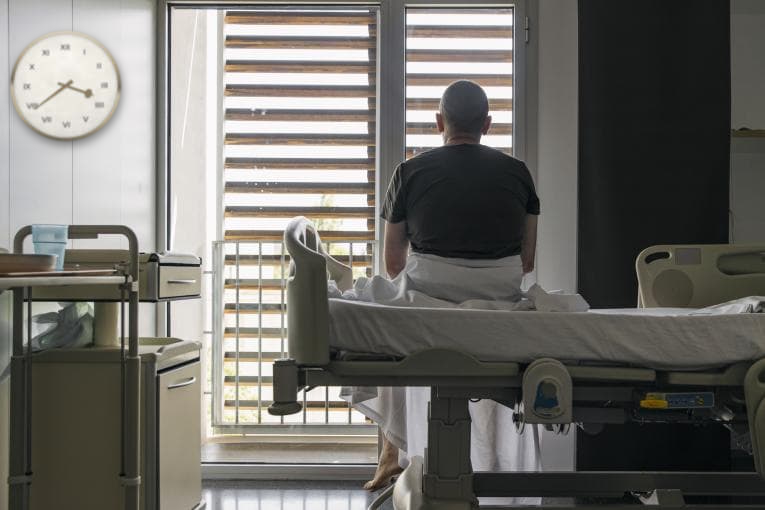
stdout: 3,39
